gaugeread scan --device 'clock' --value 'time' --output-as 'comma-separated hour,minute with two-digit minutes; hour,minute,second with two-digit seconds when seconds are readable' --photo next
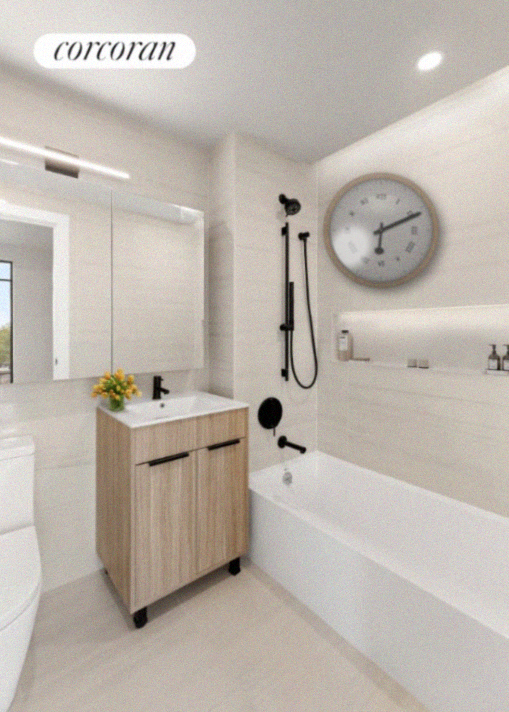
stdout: 6,11
